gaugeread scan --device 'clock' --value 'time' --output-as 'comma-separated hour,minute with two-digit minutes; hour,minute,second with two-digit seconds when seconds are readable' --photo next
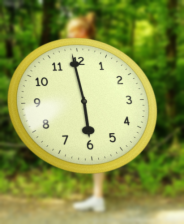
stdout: 5,59
